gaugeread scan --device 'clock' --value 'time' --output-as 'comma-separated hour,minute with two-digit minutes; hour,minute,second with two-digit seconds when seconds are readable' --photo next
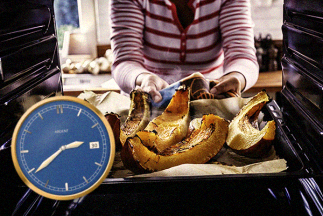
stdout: 2,39
